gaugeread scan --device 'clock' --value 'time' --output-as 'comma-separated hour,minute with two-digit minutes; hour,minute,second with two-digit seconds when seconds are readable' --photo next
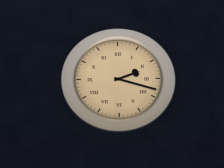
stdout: 2,18
